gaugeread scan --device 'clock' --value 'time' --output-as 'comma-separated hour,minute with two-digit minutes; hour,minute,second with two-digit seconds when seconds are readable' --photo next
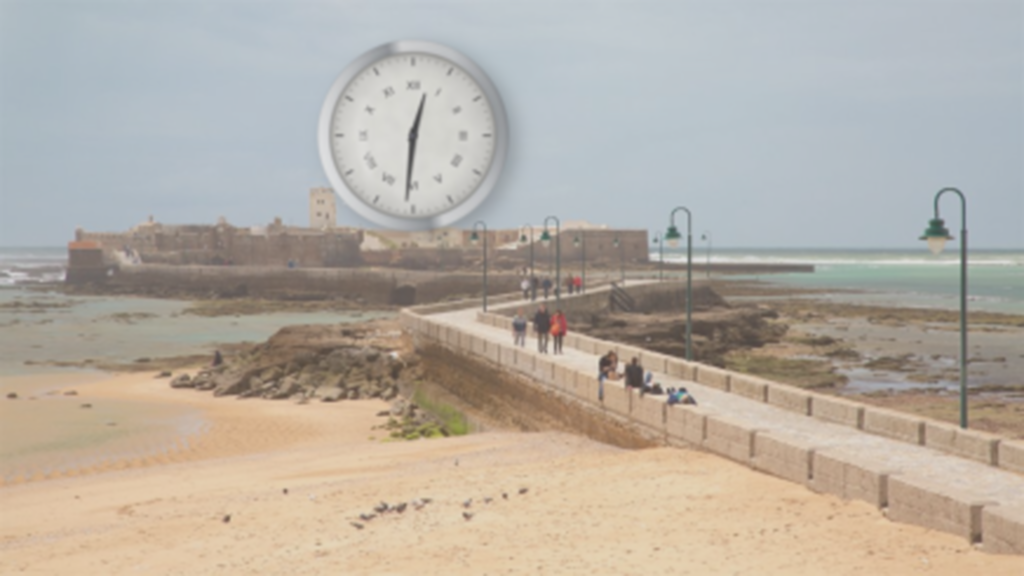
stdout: 12,31
